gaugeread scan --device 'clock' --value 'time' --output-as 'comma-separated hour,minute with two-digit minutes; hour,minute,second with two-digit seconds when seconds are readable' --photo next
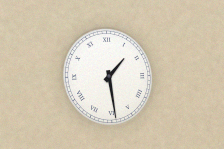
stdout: 1,29
